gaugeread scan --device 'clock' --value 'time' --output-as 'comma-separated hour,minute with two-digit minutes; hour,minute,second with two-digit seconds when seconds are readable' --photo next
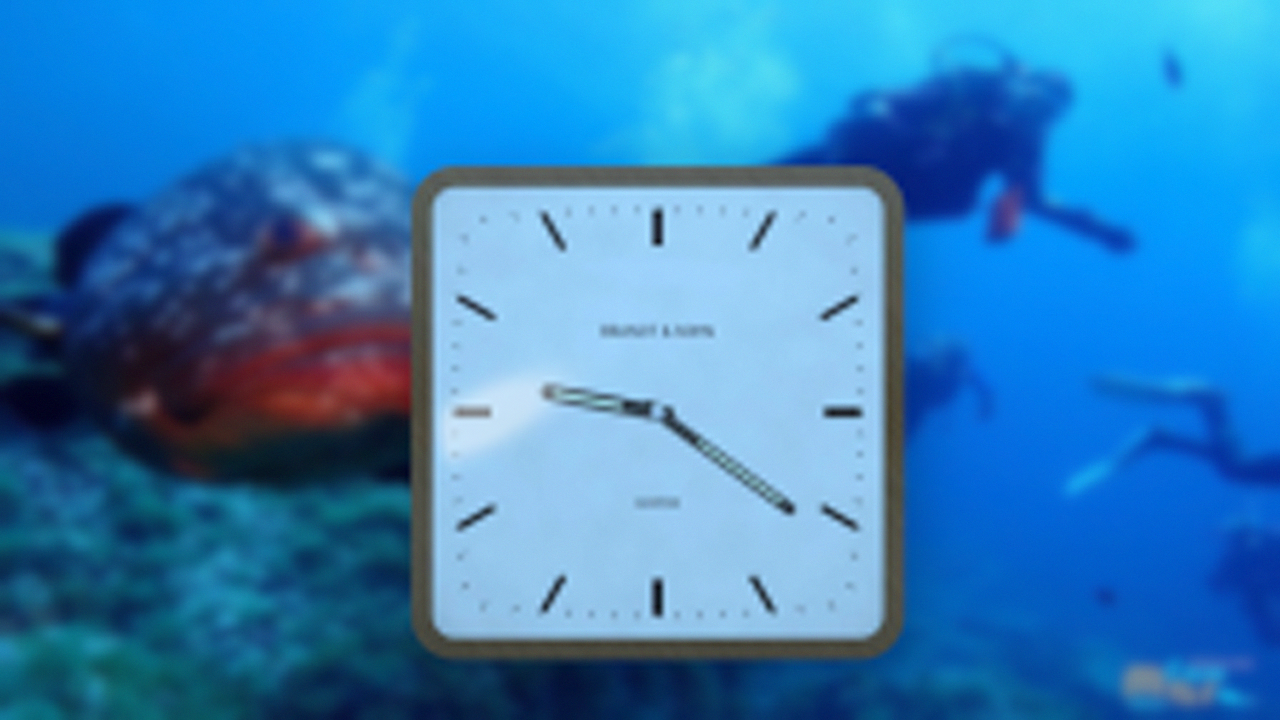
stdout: 9,21
